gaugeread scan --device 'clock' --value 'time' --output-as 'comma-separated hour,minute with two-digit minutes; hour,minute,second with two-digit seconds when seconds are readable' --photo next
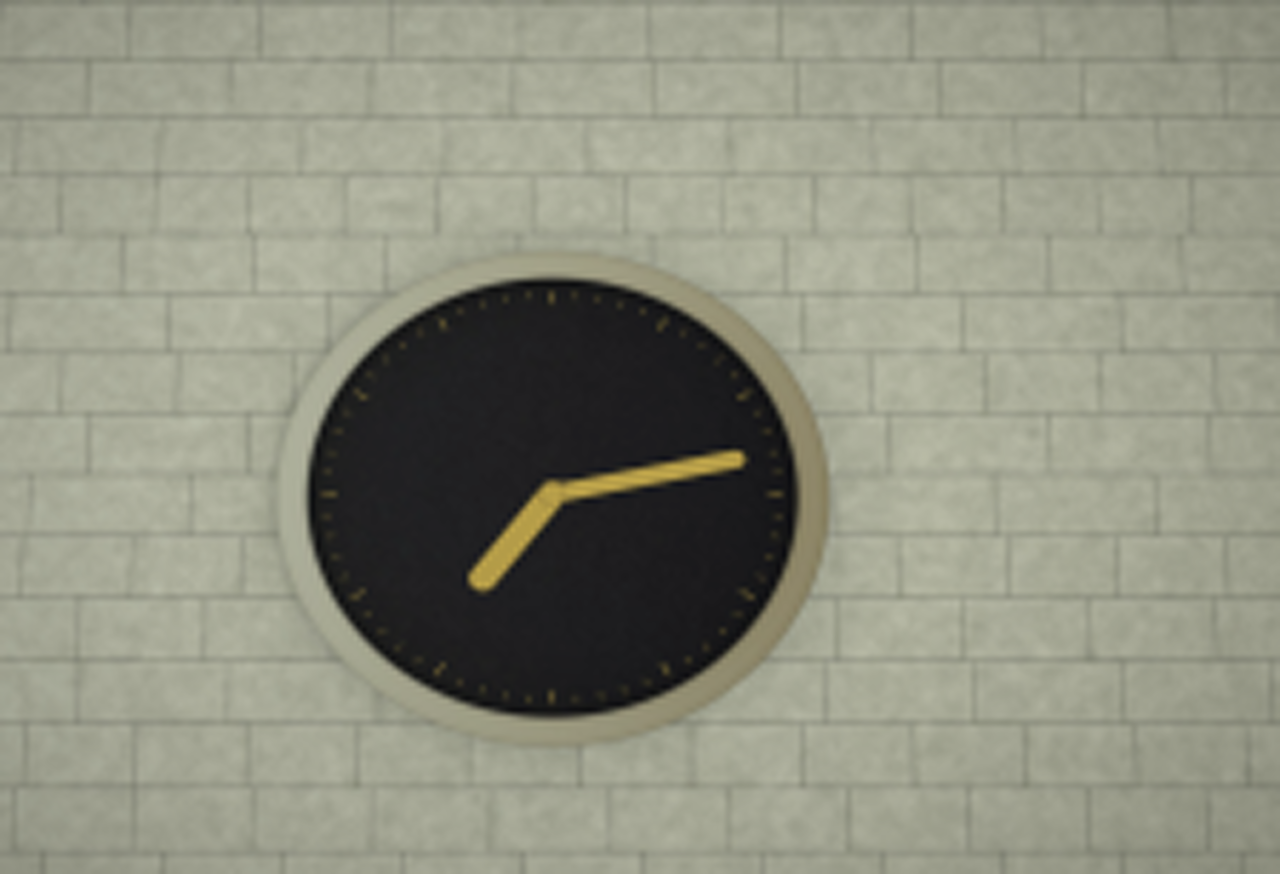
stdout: 7,13
